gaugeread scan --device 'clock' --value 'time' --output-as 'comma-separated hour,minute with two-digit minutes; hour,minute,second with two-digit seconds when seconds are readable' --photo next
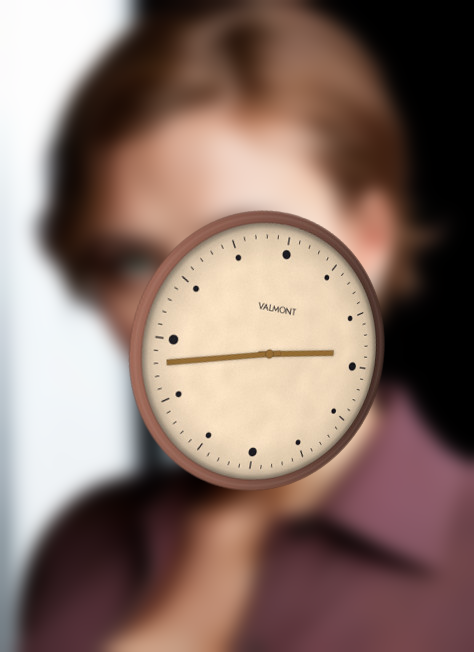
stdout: 2,43
